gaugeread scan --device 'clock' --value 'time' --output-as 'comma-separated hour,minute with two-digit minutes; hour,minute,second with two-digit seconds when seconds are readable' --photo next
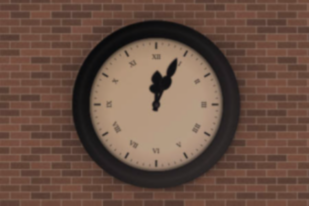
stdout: 12,04
